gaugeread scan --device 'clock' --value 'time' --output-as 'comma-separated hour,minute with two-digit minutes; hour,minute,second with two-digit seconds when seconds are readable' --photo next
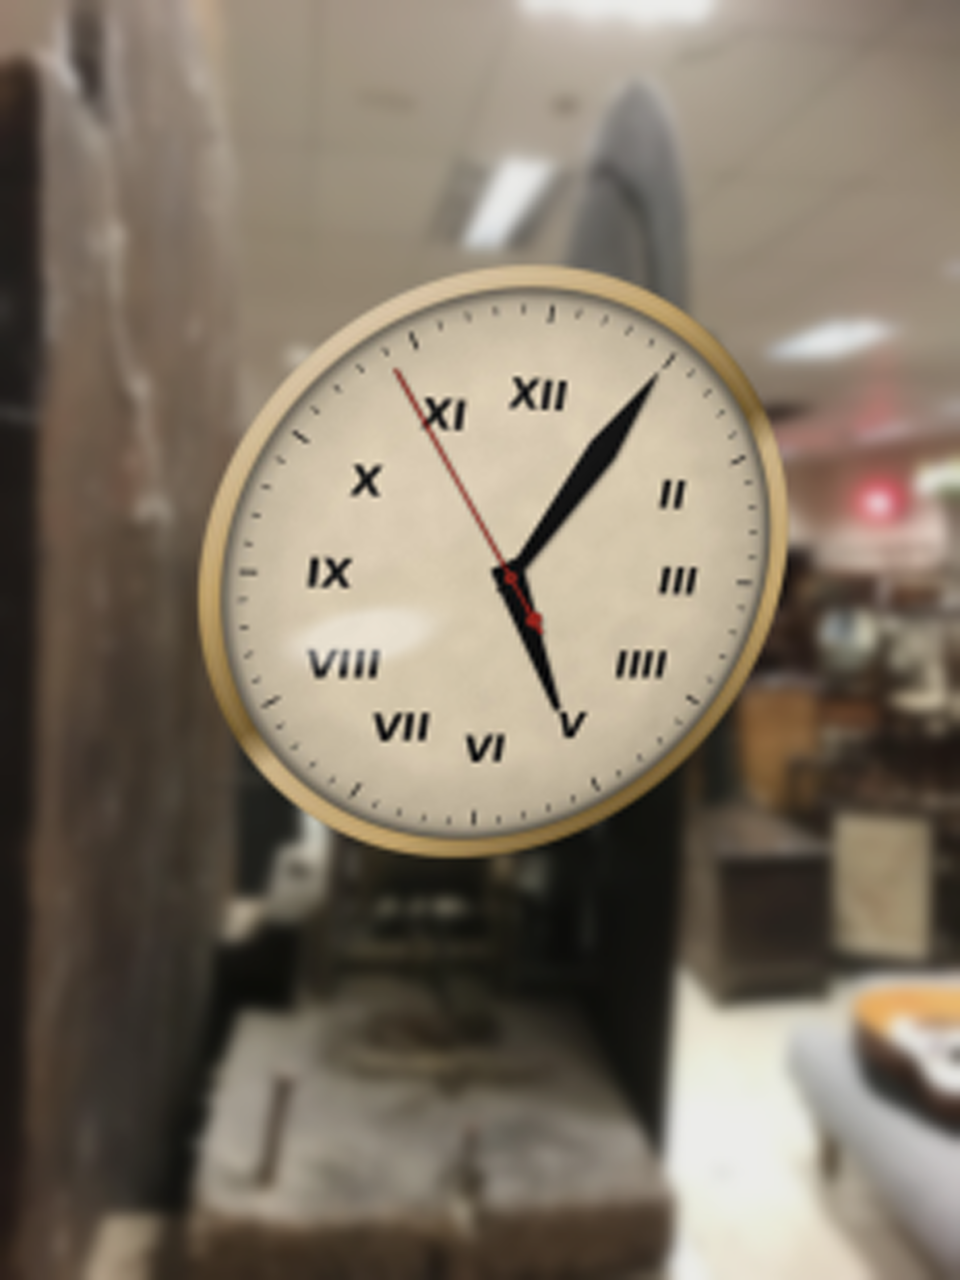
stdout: 5,04,54
